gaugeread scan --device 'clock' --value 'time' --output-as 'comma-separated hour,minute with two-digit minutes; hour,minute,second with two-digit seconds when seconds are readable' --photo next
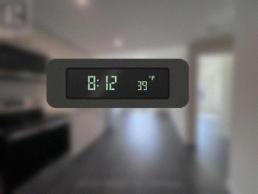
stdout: 8,12
